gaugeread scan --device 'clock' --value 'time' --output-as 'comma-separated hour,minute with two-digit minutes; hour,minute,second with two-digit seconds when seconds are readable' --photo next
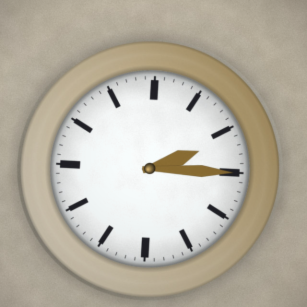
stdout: 2,15
